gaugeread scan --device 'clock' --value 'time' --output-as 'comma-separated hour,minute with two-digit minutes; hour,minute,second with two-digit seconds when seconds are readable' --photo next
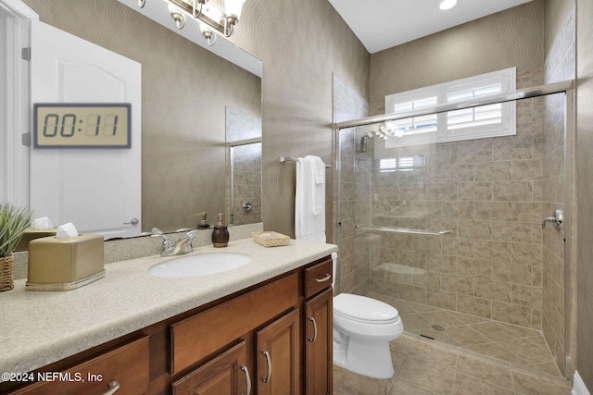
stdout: 0,11
